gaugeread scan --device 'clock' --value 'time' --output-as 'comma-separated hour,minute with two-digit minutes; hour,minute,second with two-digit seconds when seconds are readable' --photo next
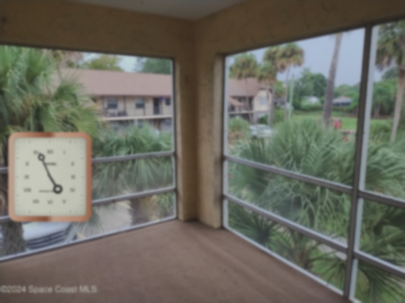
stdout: 4,56
